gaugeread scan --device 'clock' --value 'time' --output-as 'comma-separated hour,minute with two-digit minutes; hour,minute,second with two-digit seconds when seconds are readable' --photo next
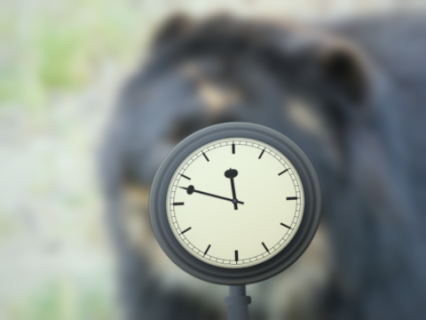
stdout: 11,48
